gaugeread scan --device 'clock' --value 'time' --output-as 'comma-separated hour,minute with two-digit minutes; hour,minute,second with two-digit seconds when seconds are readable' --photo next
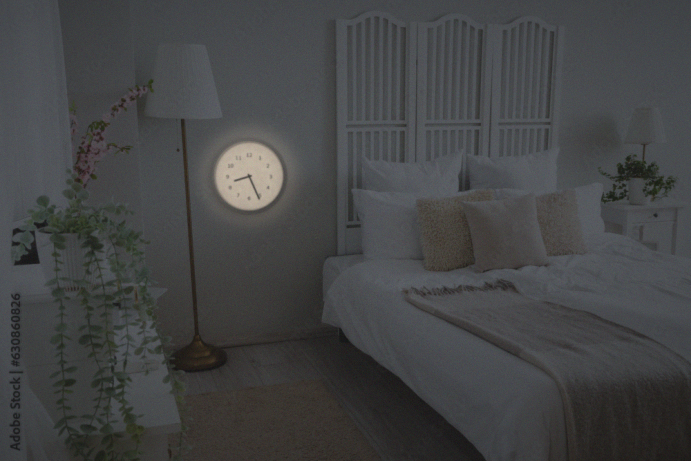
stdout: 8,26
